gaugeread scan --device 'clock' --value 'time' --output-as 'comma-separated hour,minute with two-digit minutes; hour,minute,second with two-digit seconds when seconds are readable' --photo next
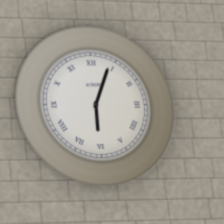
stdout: 6,04
